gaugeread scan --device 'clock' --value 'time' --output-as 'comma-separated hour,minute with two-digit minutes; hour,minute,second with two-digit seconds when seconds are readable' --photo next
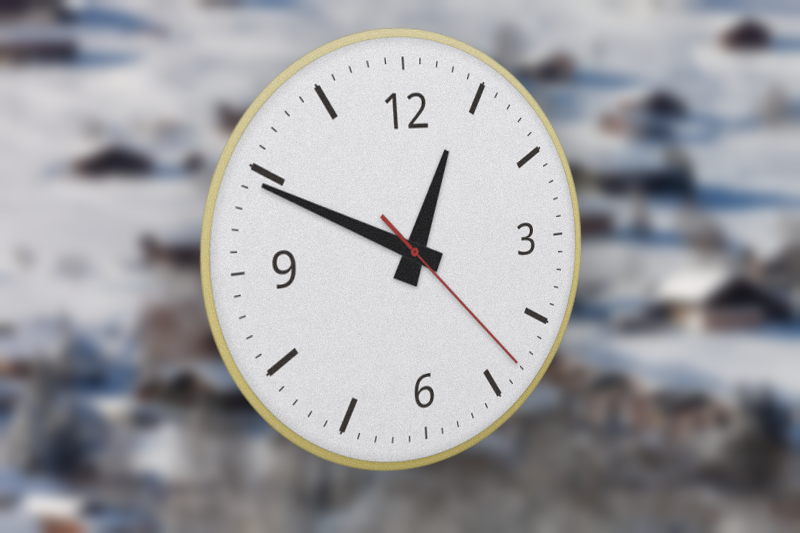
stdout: 12,49,23
